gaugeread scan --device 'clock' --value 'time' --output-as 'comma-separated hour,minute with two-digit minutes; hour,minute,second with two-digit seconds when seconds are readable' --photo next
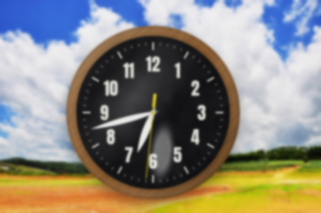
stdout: 6,42,31
